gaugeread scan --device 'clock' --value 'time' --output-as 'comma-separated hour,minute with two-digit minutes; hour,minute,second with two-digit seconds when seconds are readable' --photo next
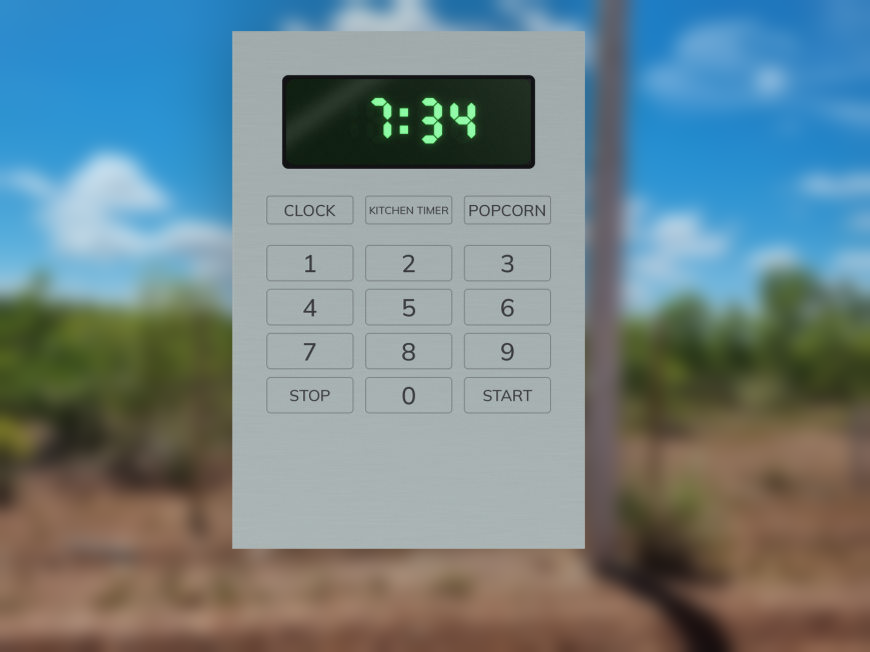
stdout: 7,34
